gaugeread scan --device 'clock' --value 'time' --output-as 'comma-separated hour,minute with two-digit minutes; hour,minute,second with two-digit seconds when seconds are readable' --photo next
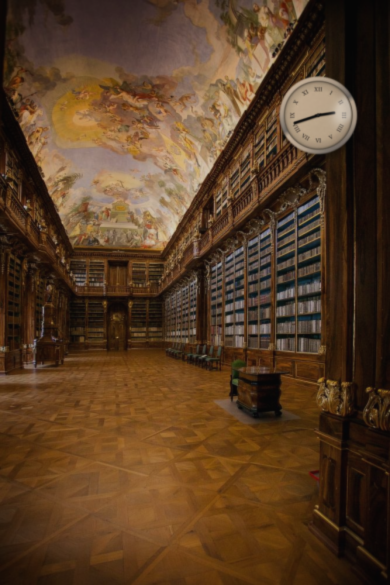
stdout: 2,42
